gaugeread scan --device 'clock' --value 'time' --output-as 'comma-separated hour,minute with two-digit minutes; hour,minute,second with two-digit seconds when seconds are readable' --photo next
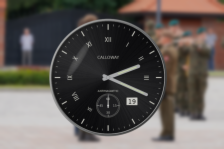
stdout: 2,19
